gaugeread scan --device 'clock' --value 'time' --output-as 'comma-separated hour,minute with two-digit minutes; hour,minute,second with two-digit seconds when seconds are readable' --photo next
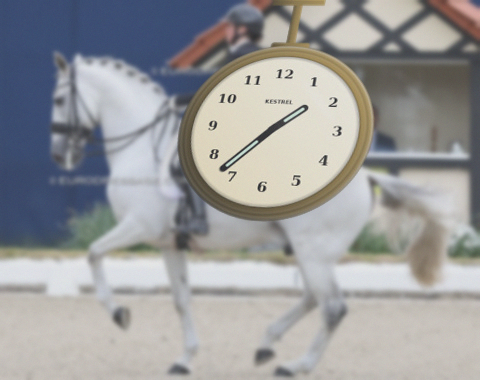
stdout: 1,37
